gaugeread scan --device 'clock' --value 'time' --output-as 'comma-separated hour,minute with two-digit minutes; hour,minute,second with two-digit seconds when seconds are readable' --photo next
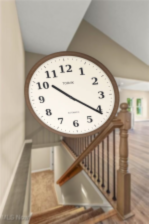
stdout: 10,21
